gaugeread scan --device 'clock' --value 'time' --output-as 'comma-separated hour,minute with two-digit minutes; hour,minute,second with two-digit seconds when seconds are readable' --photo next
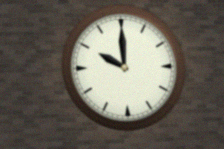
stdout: 10,00
